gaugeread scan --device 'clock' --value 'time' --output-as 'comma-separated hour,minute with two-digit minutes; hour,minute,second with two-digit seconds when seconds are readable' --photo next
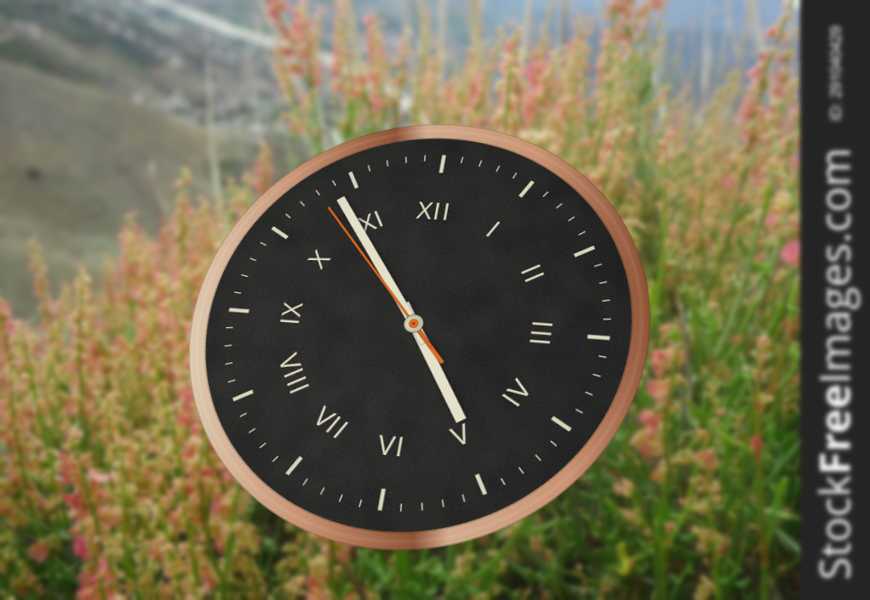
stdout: 4,53,53
